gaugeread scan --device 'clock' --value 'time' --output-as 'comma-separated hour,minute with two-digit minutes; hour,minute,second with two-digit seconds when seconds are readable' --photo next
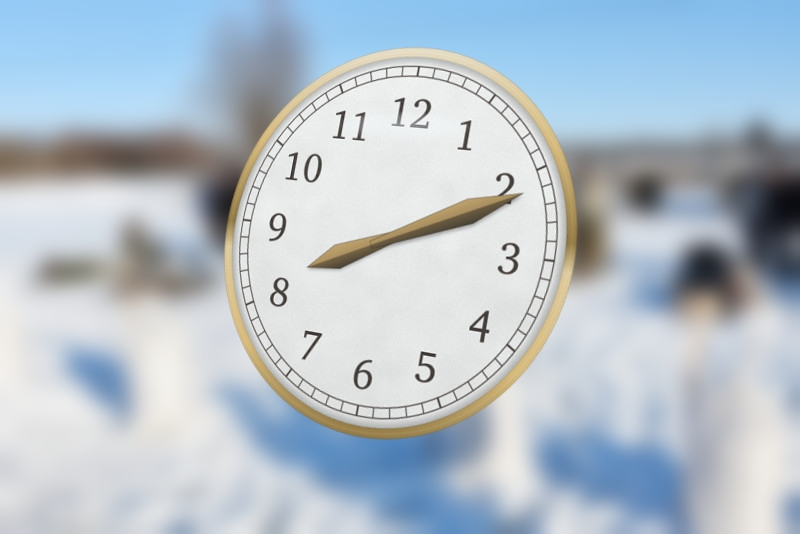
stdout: 8,11
